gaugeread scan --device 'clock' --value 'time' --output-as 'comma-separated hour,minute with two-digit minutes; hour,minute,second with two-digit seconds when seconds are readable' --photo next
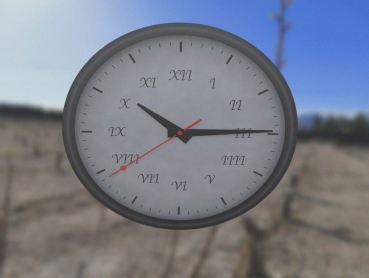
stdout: 10,14,39
